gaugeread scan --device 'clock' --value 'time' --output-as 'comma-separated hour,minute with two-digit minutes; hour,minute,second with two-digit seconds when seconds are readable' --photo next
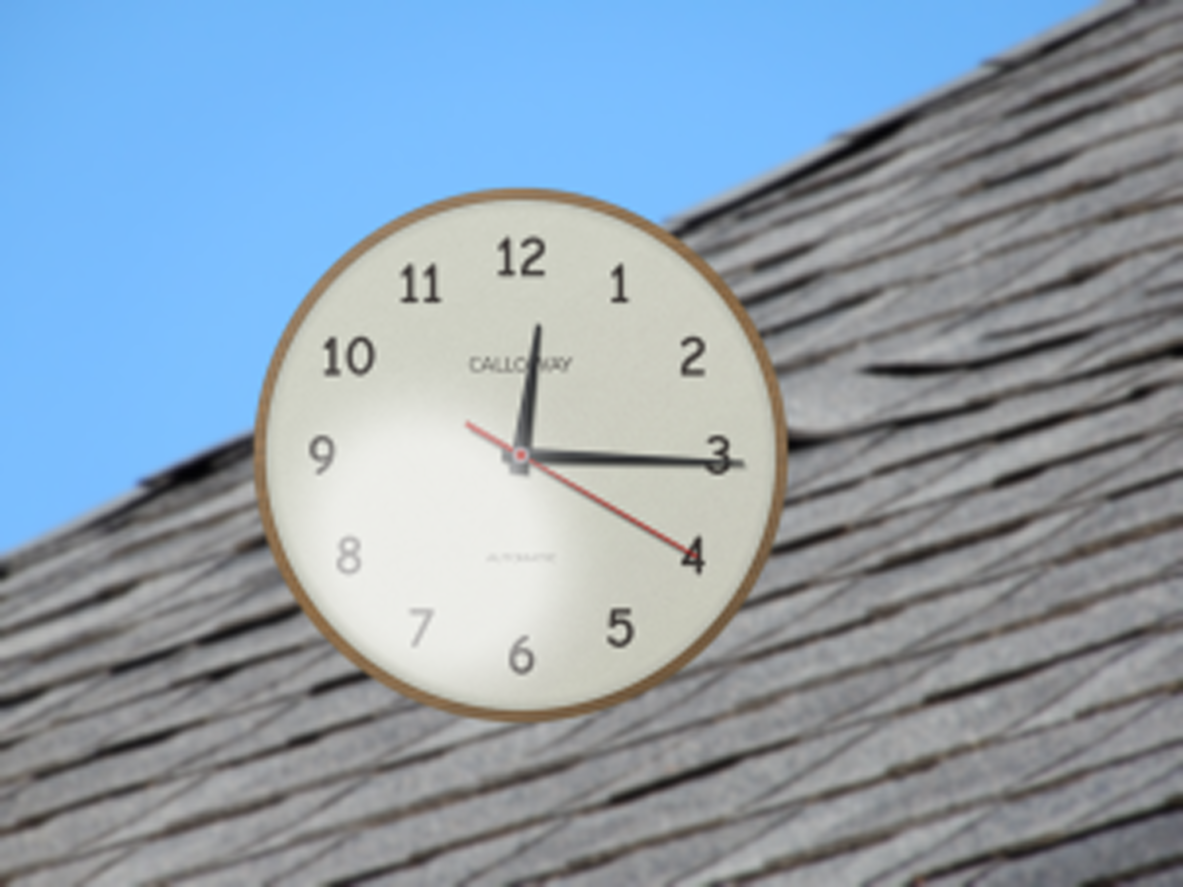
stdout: 12,15,20
